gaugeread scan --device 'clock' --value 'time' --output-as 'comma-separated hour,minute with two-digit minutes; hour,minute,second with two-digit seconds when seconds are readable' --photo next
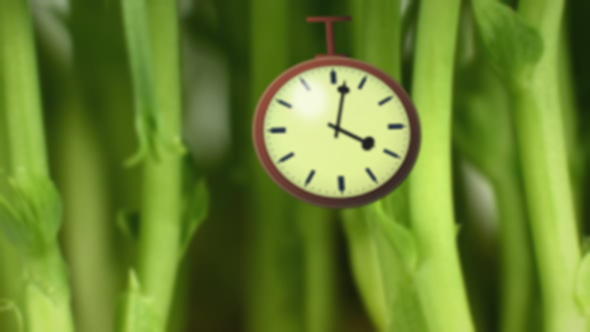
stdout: 4,02
